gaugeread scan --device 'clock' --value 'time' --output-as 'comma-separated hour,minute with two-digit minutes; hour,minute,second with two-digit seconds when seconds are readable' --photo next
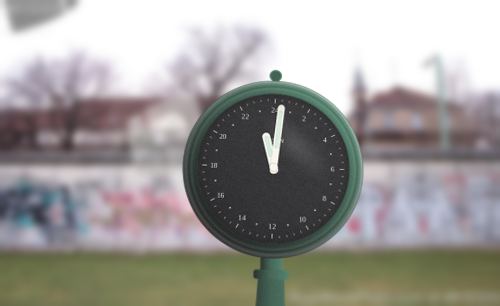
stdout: 23,01
